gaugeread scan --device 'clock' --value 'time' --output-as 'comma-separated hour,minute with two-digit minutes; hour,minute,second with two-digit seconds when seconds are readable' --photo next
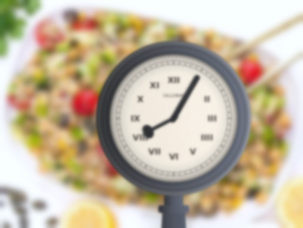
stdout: 8,05
